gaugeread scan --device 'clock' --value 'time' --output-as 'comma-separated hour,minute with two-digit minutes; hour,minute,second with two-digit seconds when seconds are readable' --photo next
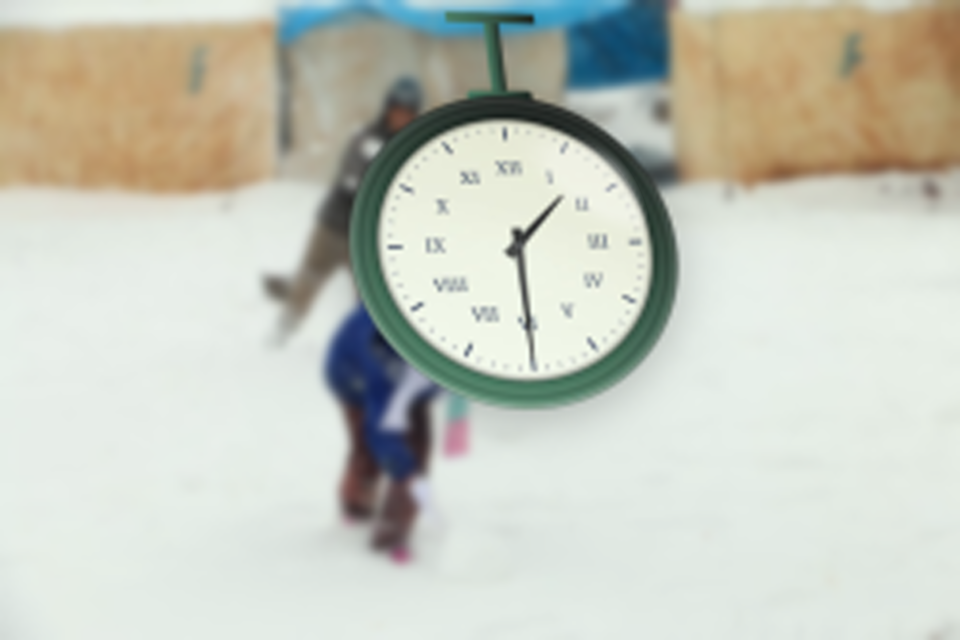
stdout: 1,30
